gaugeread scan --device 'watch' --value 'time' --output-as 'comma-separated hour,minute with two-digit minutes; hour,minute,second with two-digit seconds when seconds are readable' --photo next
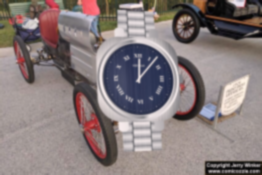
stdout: 12,07
